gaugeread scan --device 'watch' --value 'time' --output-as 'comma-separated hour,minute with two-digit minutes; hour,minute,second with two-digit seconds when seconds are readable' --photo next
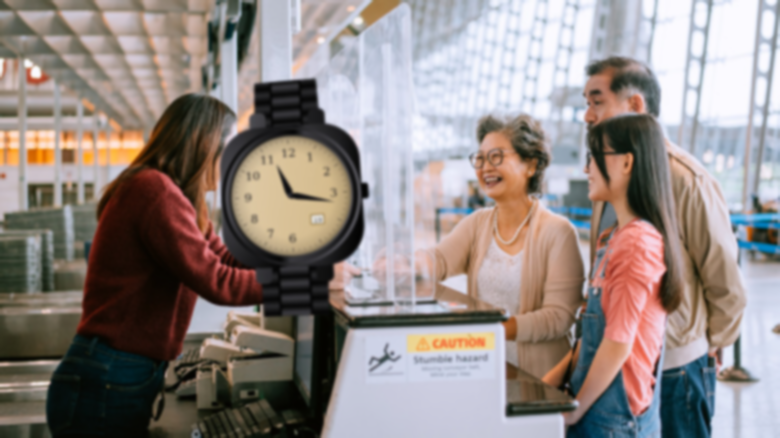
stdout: 11,17
